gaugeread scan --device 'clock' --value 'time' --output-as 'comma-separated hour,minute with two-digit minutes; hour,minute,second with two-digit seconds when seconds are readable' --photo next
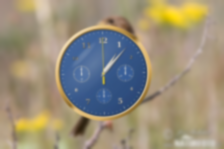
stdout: 1,07
